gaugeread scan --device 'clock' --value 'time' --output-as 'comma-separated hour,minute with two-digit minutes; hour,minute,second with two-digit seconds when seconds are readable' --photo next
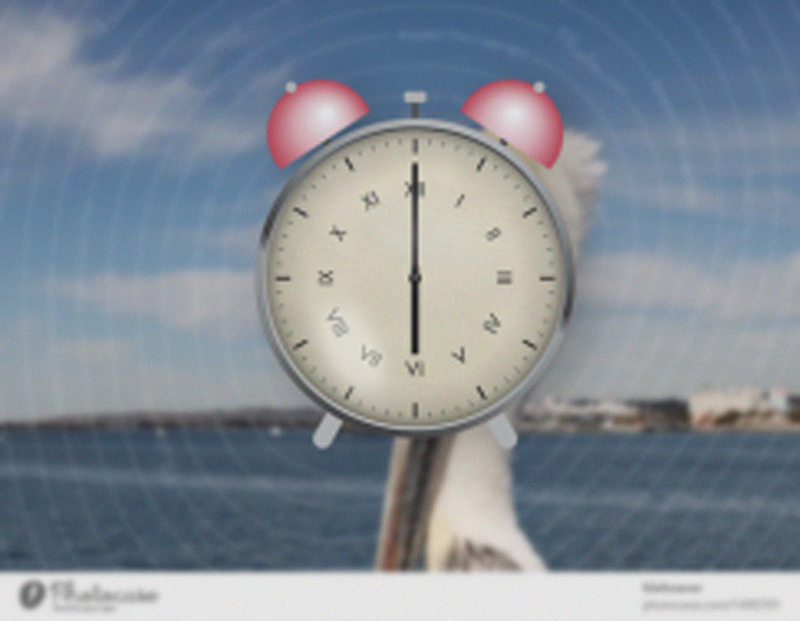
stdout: 6,00
